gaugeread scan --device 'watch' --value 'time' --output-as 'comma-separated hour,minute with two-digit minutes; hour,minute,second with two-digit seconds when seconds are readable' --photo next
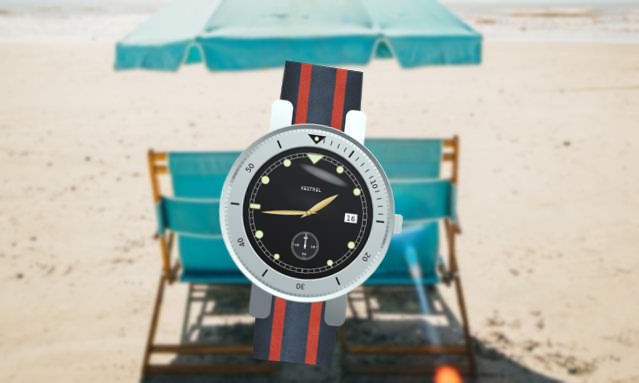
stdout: 1,44
